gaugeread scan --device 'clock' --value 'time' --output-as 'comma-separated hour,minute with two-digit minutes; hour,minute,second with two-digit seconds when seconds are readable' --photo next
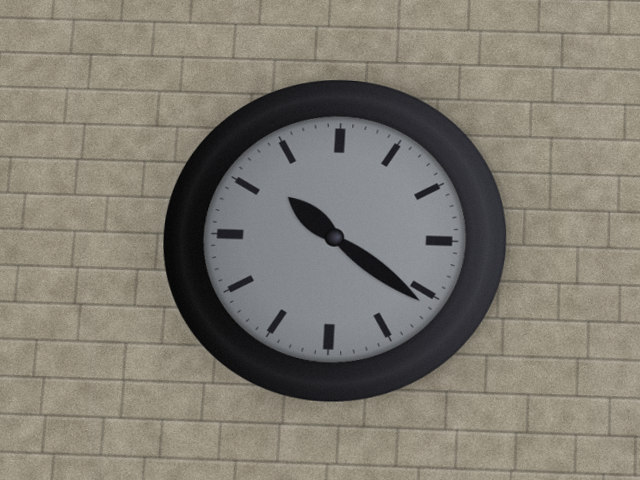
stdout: 10,21
